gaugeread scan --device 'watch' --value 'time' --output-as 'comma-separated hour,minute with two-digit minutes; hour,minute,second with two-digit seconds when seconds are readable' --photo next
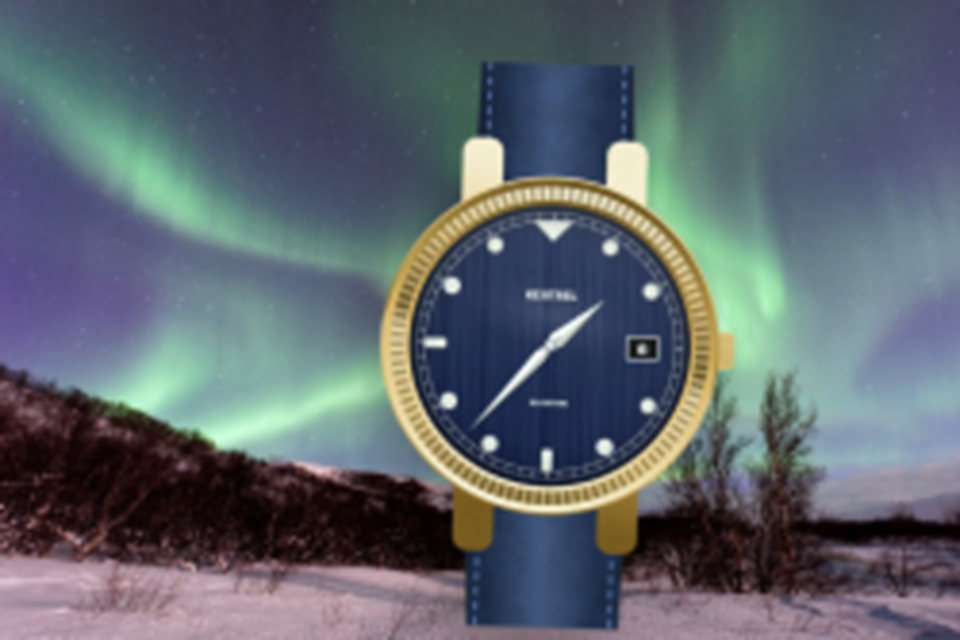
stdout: 1,37
